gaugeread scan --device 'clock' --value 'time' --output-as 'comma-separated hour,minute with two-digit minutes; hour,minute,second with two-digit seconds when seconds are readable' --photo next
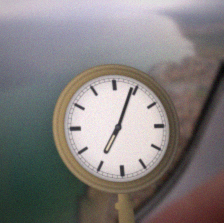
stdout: 7,04
